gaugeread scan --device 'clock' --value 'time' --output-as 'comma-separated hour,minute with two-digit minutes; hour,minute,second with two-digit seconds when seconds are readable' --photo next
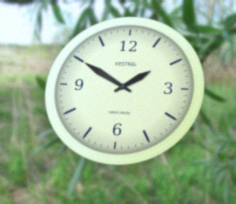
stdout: 1,50
